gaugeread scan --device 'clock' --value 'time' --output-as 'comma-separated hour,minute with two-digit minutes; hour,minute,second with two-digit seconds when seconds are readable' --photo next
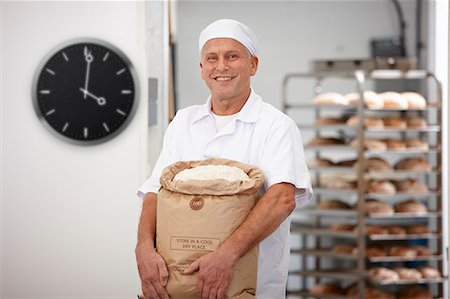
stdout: 4,01
